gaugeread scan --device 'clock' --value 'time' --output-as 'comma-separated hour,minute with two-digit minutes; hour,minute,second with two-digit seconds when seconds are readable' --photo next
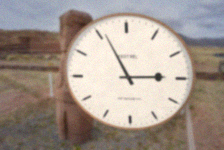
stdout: 2,56
